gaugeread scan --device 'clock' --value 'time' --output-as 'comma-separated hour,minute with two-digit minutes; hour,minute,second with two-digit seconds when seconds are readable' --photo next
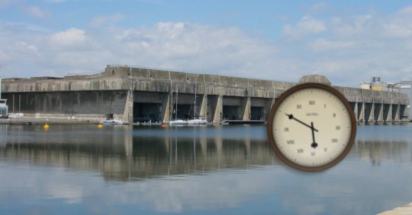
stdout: 5,50
